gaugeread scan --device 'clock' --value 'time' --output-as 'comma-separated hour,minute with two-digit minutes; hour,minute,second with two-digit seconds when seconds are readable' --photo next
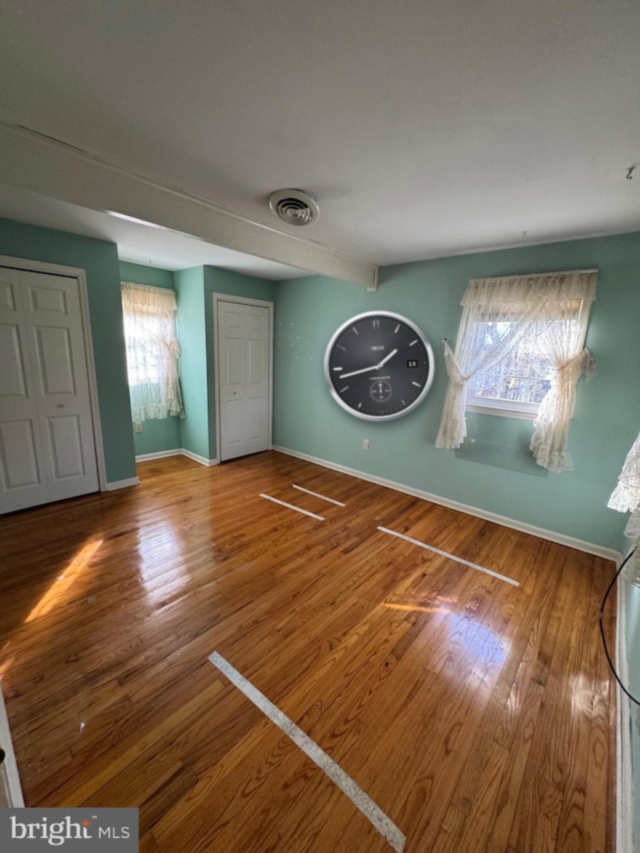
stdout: 1,43
